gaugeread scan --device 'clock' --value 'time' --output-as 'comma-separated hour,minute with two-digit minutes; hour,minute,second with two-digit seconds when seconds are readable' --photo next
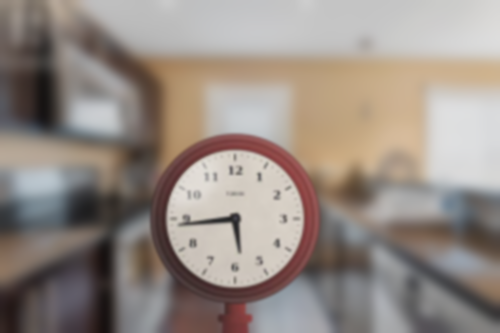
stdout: 5,44
